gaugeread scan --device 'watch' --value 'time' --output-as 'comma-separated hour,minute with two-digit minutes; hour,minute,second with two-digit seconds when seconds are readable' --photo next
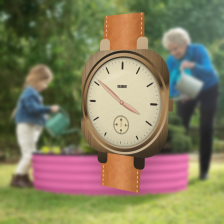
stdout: 3,51
